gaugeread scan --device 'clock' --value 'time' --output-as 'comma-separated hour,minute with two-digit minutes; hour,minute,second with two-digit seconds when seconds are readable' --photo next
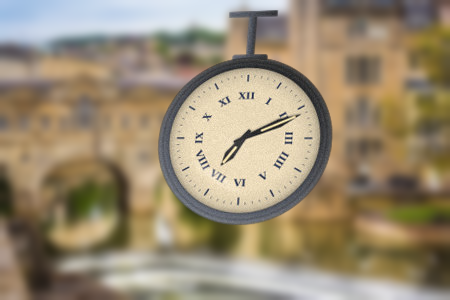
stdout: 7,11
